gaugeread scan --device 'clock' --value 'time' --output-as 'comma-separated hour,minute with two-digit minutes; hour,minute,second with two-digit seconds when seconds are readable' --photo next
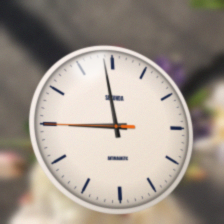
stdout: 8,58,45
